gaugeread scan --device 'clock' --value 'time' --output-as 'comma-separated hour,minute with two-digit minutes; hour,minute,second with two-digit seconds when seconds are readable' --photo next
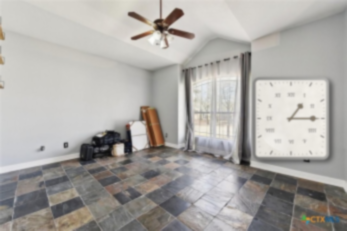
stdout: 1,15
